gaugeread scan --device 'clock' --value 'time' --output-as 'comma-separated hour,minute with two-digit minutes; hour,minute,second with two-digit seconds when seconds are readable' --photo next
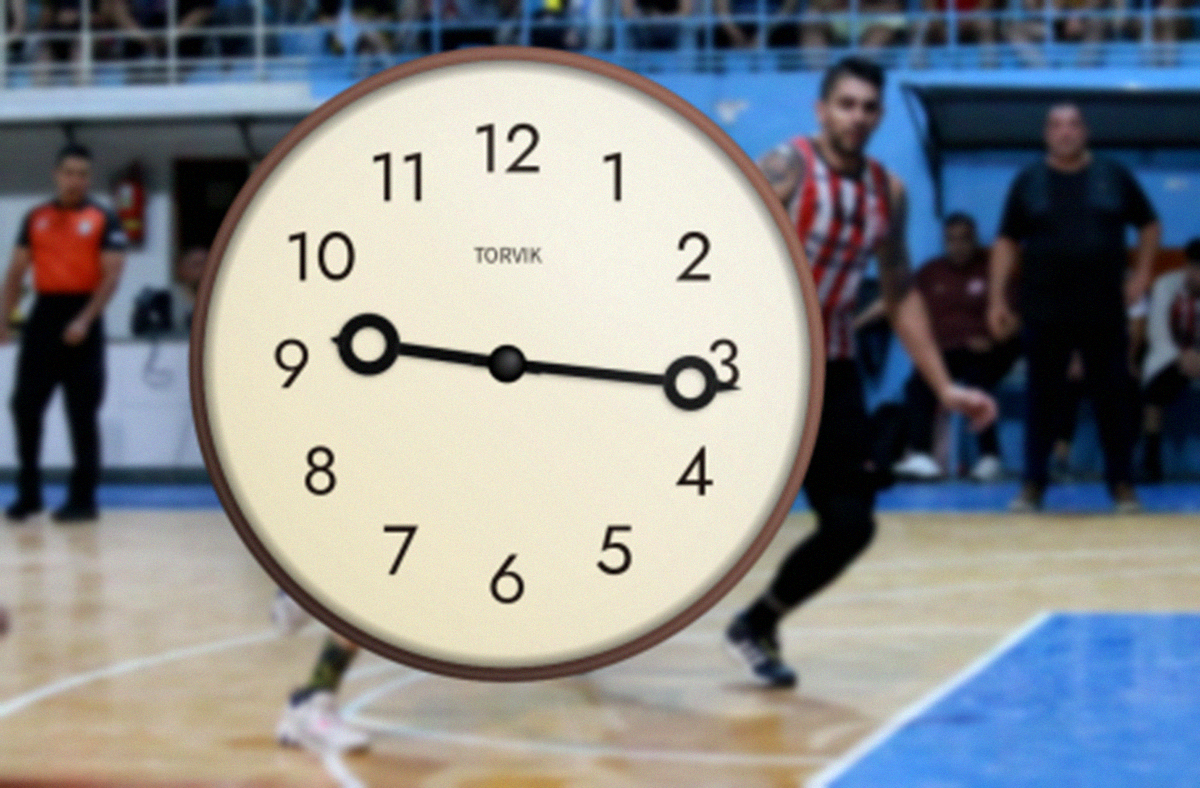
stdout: 9,16
